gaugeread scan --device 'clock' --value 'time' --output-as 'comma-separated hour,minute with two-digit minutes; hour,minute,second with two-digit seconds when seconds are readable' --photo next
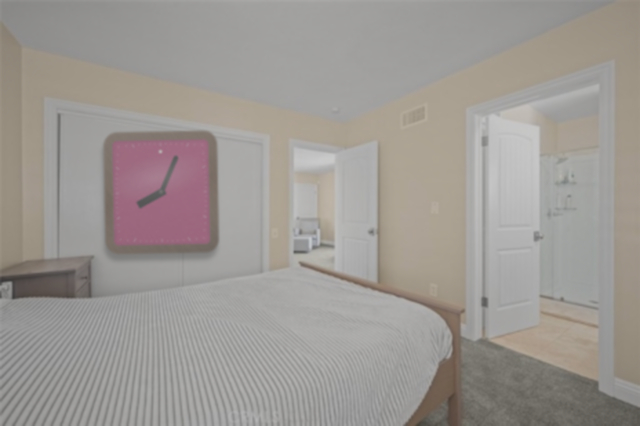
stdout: 8,04
